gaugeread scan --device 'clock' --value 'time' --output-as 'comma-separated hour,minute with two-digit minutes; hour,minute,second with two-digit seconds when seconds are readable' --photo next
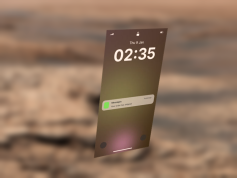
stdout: 2,35
